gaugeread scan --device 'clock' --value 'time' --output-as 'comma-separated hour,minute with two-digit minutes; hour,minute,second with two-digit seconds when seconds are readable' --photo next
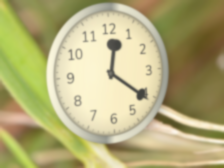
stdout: 12,21
